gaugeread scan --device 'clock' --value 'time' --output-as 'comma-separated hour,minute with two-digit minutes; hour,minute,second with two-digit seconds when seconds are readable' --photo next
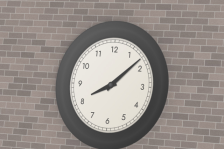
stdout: 8,08
